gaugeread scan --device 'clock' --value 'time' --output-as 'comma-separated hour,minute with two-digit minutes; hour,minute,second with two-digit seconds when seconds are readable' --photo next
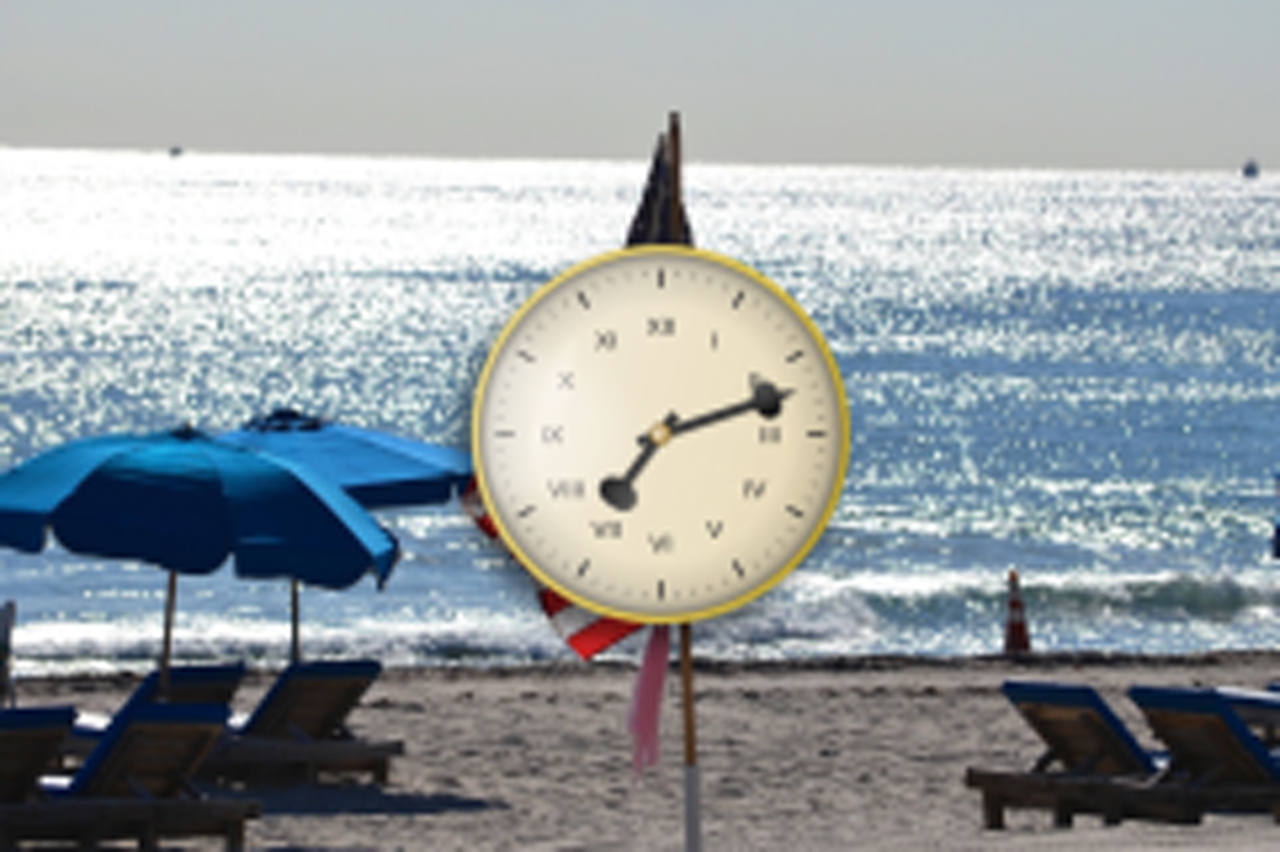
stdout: 7,12
